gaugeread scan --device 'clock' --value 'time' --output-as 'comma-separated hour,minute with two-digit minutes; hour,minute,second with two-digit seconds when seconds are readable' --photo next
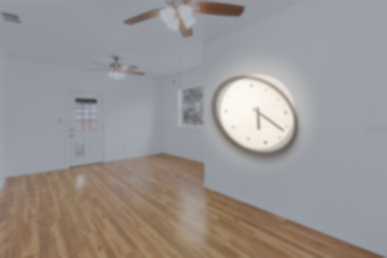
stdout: 6,22
